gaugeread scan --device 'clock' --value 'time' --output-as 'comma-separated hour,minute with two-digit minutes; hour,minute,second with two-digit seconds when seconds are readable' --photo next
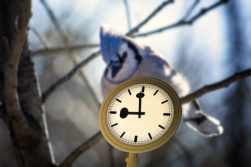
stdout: 8,59
